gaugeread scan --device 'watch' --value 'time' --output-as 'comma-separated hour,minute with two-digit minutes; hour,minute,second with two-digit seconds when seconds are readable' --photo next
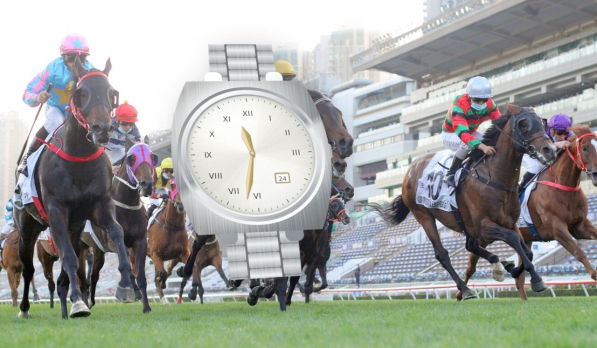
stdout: 11,32
